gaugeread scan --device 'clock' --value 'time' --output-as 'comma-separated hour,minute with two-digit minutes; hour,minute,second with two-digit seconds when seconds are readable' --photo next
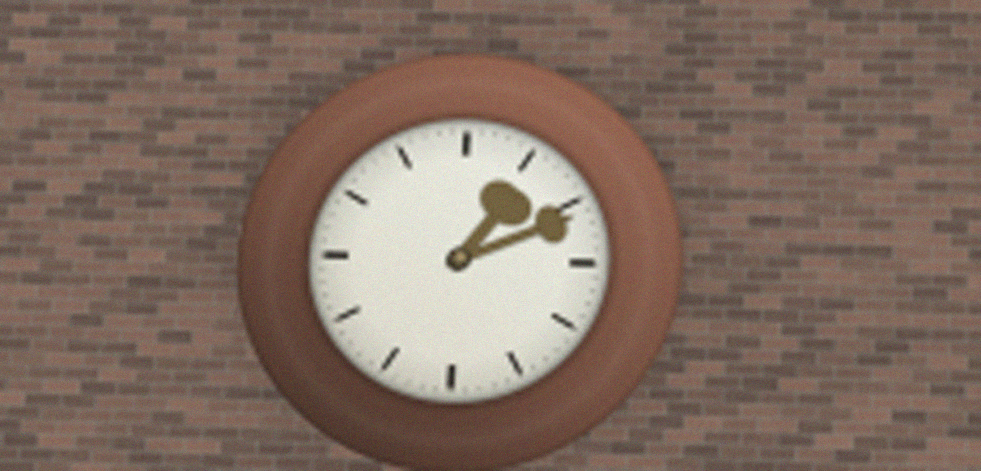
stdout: 1,11
